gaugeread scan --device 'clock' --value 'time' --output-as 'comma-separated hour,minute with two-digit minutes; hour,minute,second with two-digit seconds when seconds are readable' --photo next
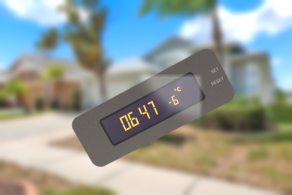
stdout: 6,47
